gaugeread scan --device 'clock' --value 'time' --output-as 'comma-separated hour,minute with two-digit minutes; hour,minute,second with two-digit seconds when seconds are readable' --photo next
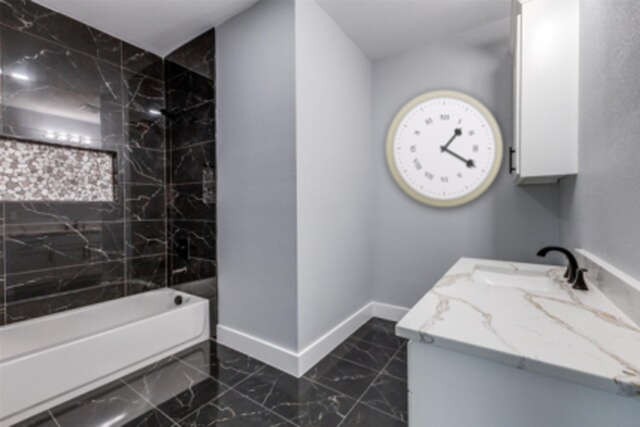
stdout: 1,20
